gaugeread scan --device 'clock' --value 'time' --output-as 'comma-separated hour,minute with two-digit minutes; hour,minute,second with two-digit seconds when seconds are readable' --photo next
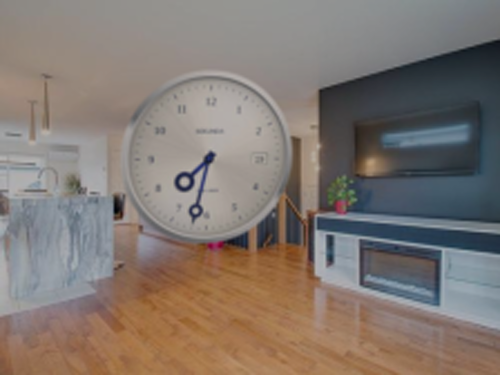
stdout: 7,32
